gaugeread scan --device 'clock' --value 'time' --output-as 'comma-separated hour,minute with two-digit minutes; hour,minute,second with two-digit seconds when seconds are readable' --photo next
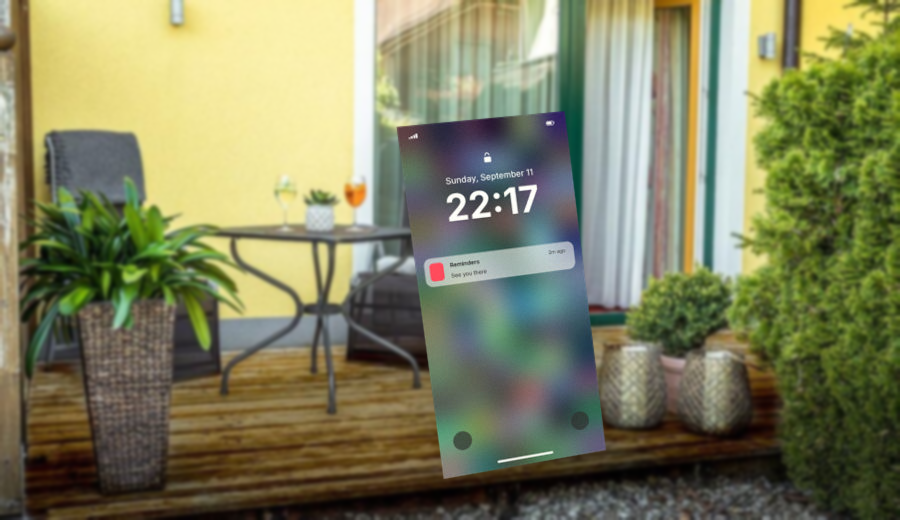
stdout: 22,17
